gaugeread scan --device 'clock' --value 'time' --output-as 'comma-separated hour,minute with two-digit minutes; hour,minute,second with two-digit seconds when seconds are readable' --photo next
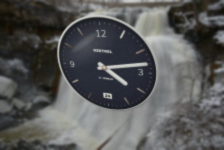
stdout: 4,13
